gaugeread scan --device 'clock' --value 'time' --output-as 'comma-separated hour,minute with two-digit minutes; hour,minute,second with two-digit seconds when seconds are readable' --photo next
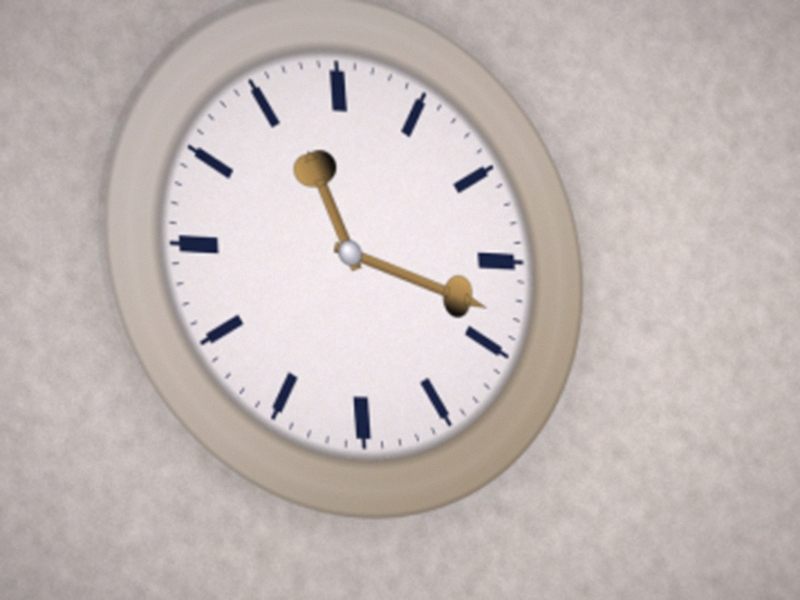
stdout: 11,18
